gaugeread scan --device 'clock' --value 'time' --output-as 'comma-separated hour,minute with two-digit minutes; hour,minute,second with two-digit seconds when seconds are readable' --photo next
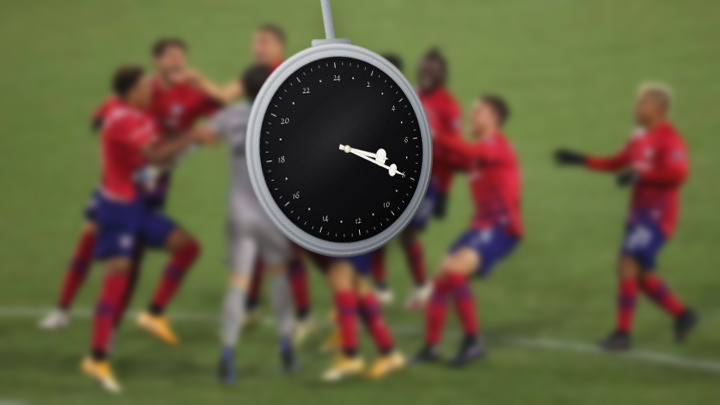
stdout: 7,20
